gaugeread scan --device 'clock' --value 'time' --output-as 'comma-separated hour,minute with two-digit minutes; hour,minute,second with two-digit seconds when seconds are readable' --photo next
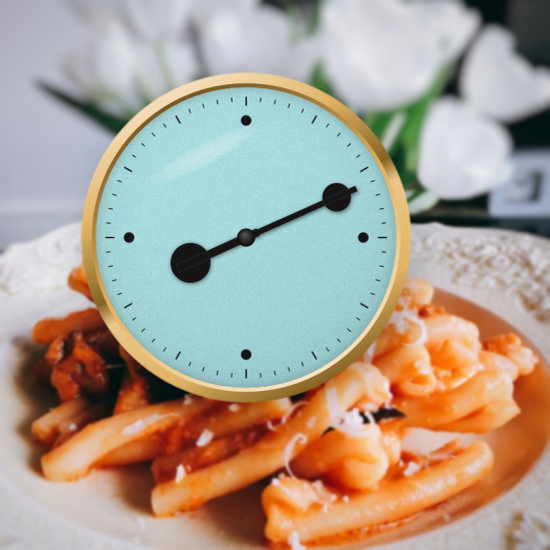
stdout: 8,11
